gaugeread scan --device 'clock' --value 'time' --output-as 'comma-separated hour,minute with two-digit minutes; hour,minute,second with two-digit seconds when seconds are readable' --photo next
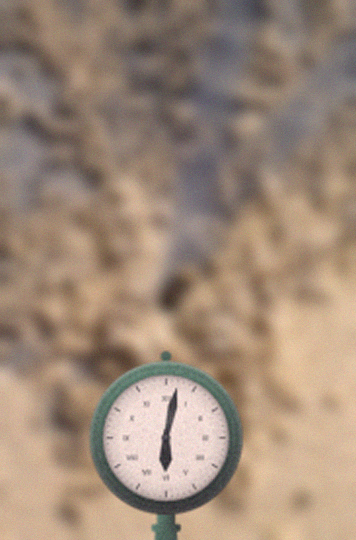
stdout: 6,02
